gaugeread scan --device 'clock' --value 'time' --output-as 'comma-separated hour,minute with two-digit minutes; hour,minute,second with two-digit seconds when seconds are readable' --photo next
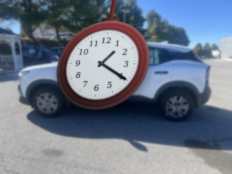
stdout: 1,20
